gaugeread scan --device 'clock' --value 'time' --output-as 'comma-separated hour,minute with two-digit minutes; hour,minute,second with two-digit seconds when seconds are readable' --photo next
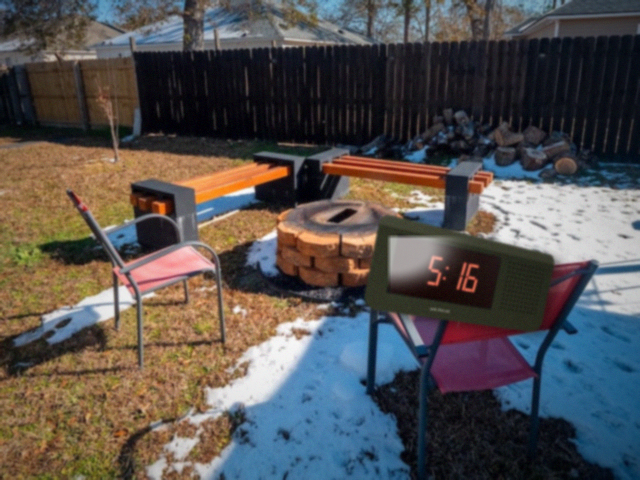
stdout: 5,16
